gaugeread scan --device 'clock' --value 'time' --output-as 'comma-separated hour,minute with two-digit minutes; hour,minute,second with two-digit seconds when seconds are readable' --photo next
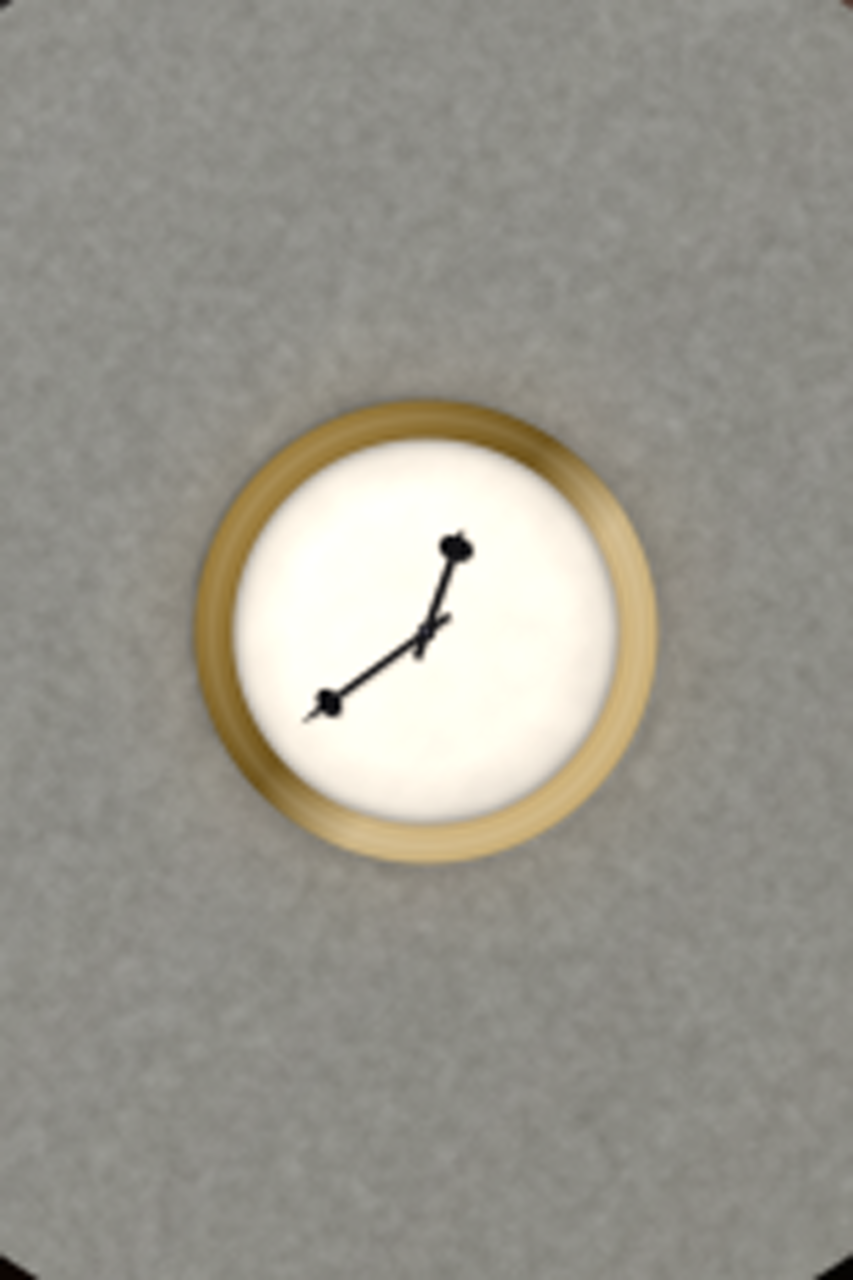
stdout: 12,39
